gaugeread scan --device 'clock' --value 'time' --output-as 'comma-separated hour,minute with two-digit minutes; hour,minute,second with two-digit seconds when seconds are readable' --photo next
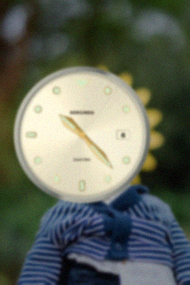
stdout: 10,23
